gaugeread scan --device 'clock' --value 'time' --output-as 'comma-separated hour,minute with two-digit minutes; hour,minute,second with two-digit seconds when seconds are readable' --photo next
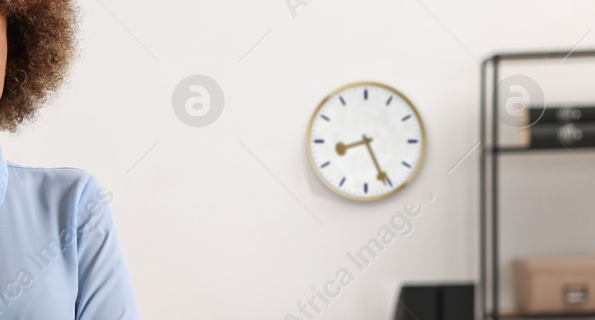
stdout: 8,26
